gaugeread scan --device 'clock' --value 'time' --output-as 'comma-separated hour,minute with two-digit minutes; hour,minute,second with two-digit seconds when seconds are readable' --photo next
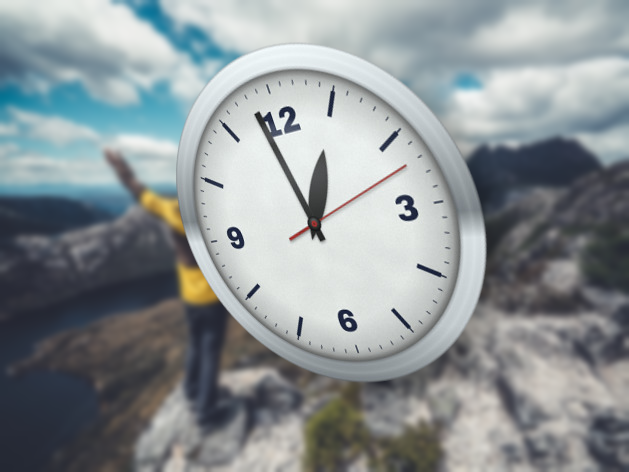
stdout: 12,58,12
